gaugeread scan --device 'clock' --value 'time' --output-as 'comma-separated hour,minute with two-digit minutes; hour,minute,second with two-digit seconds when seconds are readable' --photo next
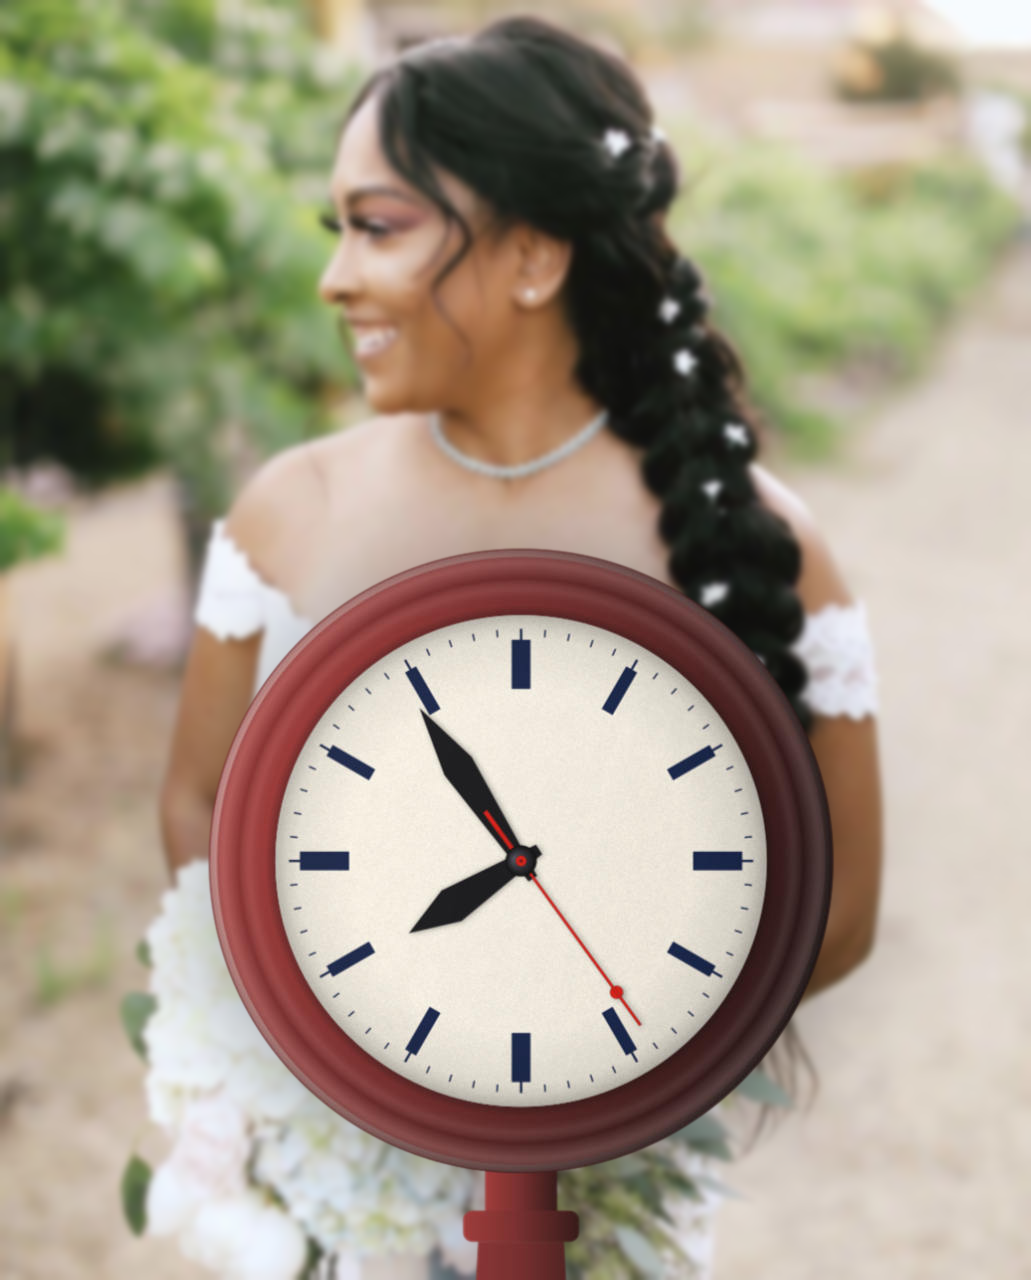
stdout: 7,54,24
